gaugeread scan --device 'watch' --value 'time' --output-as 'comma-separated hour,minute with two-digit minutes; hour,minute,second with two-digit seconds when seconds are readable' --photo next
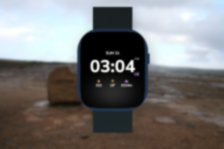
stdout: 3,04
